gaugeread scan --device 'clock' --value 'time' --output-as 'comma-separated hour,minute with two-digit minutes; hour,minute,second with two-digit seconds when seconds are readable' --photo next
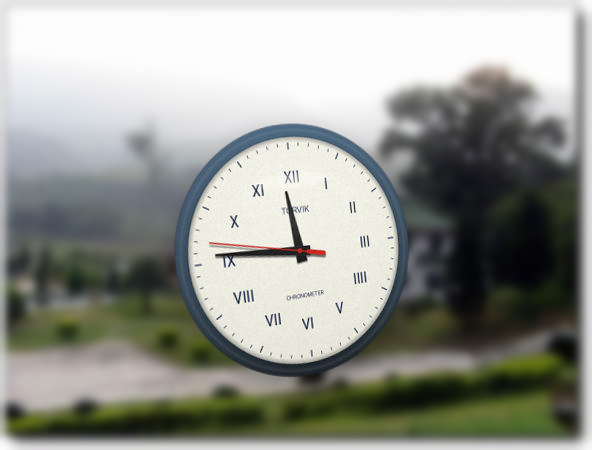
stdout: 11,45,47
